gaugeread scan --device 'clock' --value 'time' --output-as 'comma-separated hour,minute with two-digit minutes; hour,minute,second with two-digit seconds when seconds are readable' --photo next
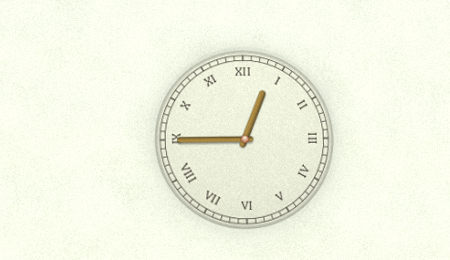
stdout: 12,45
